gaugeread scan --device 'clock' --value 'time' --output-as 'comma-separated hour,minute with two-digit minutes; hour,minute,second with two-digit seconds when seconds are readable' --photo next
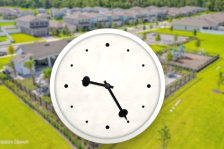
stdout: 9,25
